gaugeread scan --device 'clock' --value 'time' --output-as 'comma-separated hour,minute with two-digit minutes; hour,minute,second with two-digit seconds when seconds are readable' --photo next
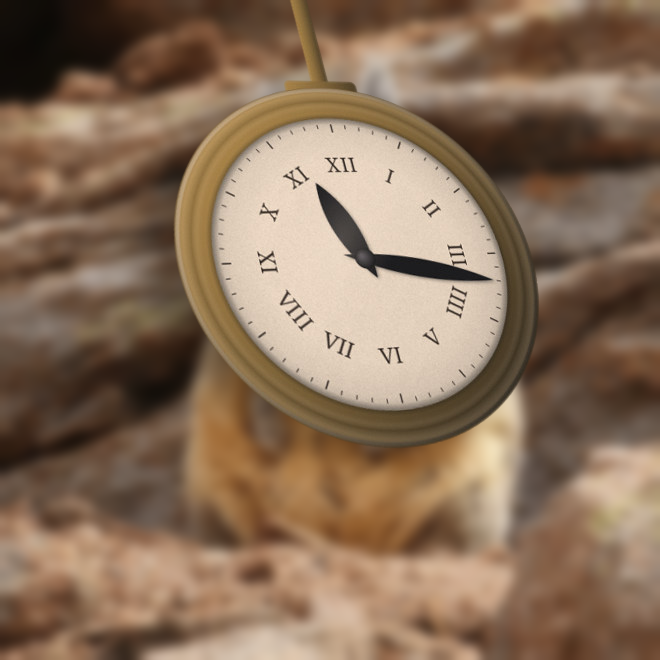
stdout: 11,17
